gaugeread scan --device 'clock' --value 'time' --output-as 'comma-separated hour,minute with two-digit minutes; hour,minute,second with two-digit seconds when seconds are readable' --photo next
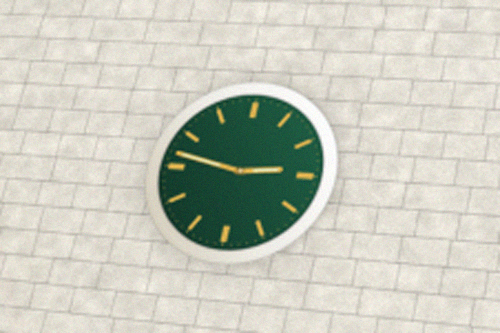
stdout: 2,47
